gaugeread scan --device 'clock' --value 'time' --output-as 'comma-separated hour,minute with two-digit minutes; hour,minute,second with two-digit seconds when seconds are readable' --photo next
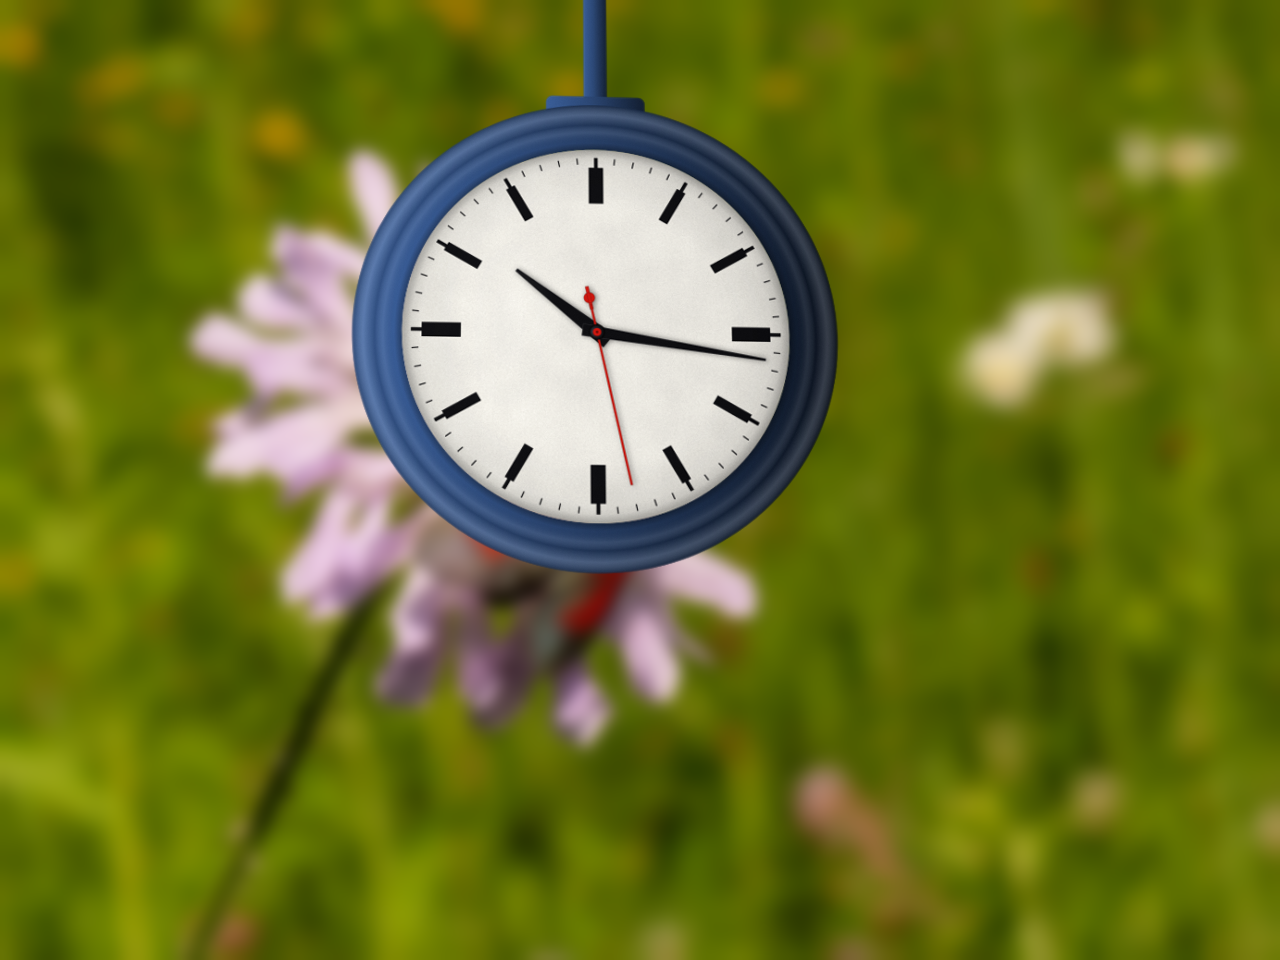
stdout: 10,16,28
